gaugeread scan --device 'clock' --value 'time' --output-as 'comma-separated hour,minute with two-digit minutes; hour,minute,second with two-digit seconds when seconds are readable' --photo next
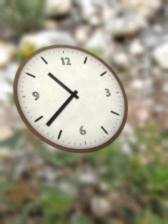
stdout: 10,38
